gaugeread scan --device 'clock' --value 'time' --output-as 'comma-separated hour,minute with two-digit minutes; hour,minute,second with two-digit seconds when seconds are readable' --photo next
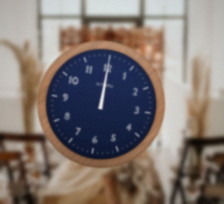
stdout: 12,00
